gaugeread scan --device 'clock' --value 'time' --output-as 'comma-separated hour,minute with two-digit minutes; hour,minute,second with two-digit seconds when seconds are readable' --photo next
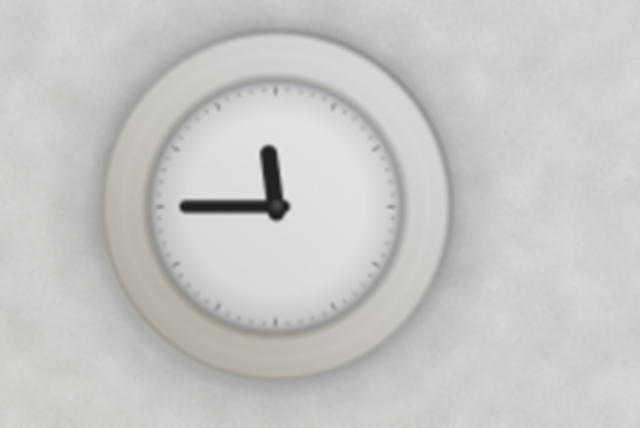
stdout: 11,45
